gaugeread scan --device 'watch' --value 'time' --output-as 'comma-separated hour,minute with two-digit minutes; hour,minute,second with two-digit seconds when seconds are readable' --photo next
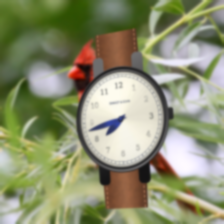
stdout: 7,43
